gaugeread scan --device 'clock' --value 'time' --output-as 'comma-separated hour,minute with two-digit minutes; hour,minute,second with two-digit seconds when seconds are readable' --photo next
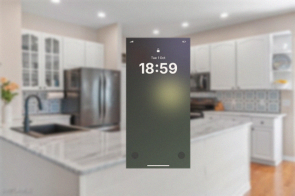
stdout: 18,59
